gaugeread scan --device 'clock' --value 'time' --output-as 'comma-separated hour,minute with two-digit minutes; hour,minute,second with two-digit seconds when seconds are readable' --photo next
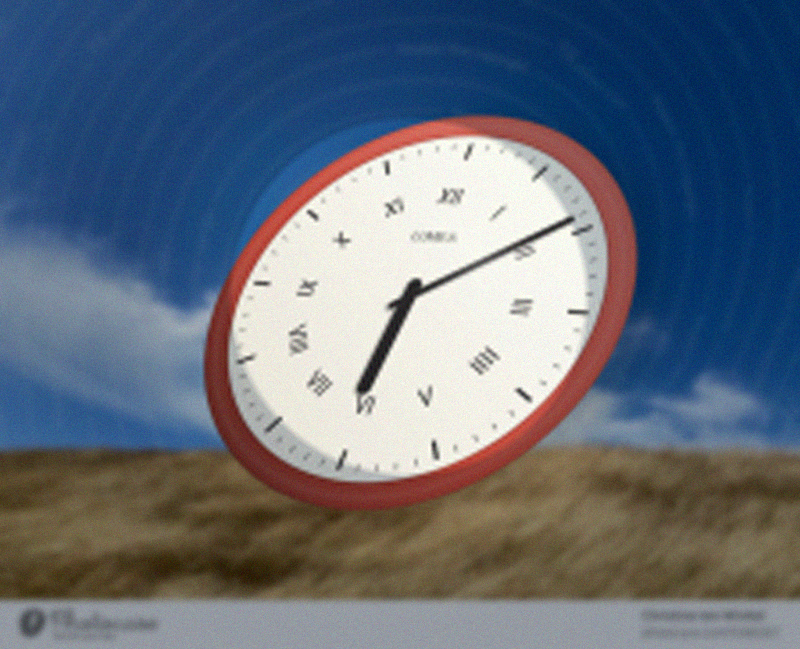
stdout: 6,09
